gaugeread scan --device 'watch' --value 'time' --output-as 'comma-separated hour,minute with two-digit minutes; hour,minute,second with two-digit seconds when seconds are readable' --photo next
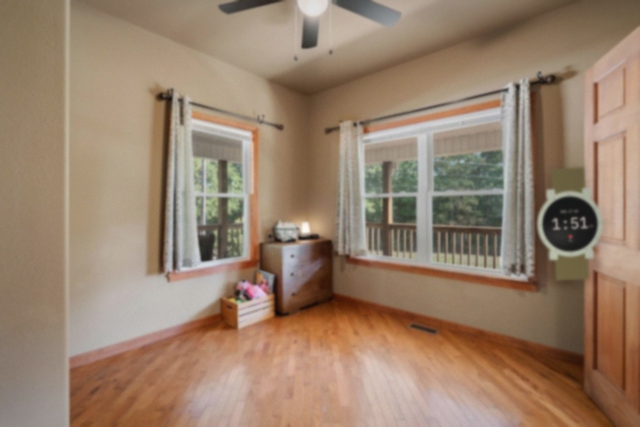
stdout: 1,51
